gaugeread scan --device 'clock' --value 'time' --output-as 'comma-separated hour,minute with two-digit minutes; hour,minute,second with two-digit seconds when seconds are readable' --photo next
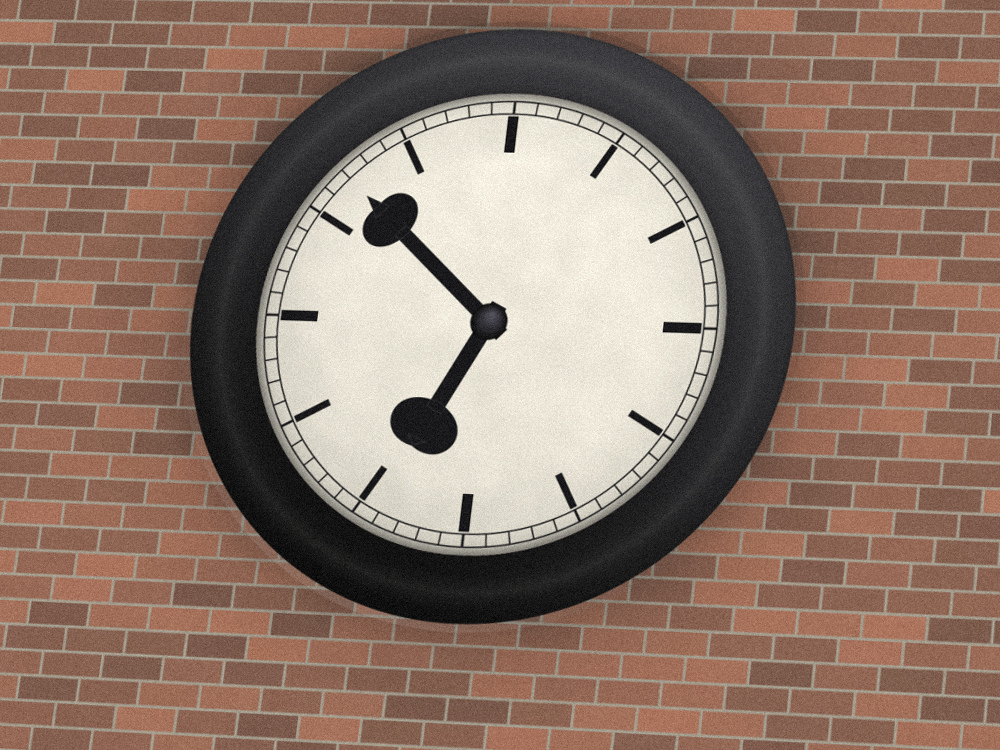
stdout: 6,52
